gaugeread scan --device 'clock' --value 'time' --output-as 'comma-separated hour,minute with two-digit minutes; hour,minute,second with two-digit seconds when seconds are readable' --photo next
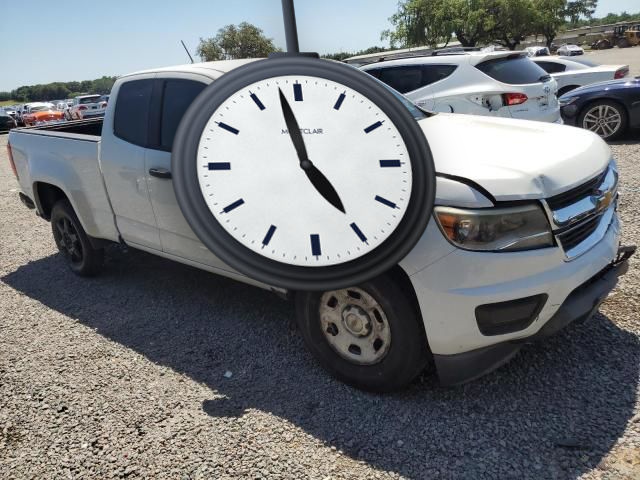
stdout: 4,58
